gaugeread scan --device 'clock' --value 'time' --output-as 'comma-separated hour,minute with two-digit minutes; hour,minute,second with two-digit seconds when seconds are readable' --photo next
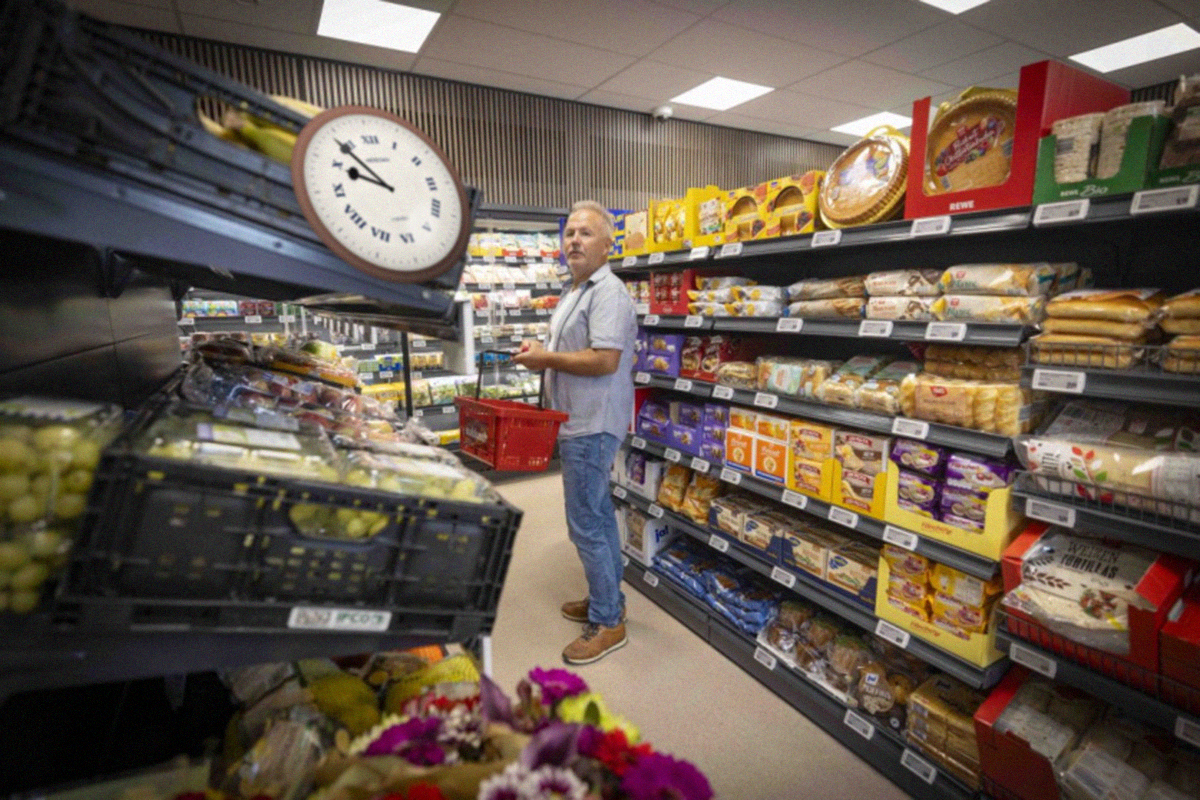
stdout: 9,54
